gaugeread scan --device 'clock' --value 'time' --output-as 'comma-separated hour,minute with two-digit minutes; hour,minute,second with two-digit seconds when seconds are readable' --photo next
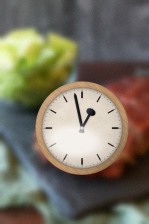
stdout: 12,58
